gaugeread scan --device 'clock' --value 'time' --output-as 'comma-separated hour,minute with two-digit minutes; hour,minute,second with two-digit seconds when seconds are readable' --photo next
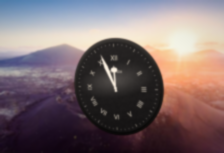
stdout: 11,56
